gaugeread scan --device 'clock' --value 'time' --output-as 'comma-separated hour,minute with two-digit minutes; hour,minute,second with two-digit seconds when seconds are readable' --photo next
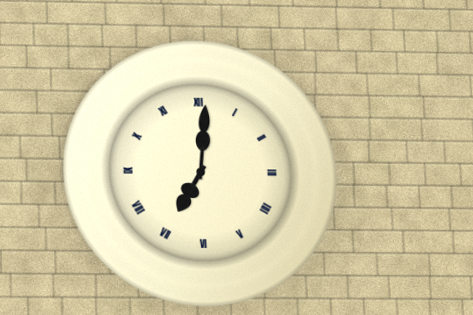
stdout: 7,01
